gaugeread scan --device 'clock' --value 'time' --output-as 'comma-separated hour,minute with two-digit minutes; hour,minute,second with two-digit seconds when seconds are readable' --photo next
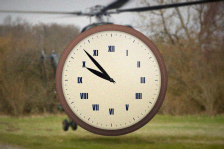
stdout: 9,53
